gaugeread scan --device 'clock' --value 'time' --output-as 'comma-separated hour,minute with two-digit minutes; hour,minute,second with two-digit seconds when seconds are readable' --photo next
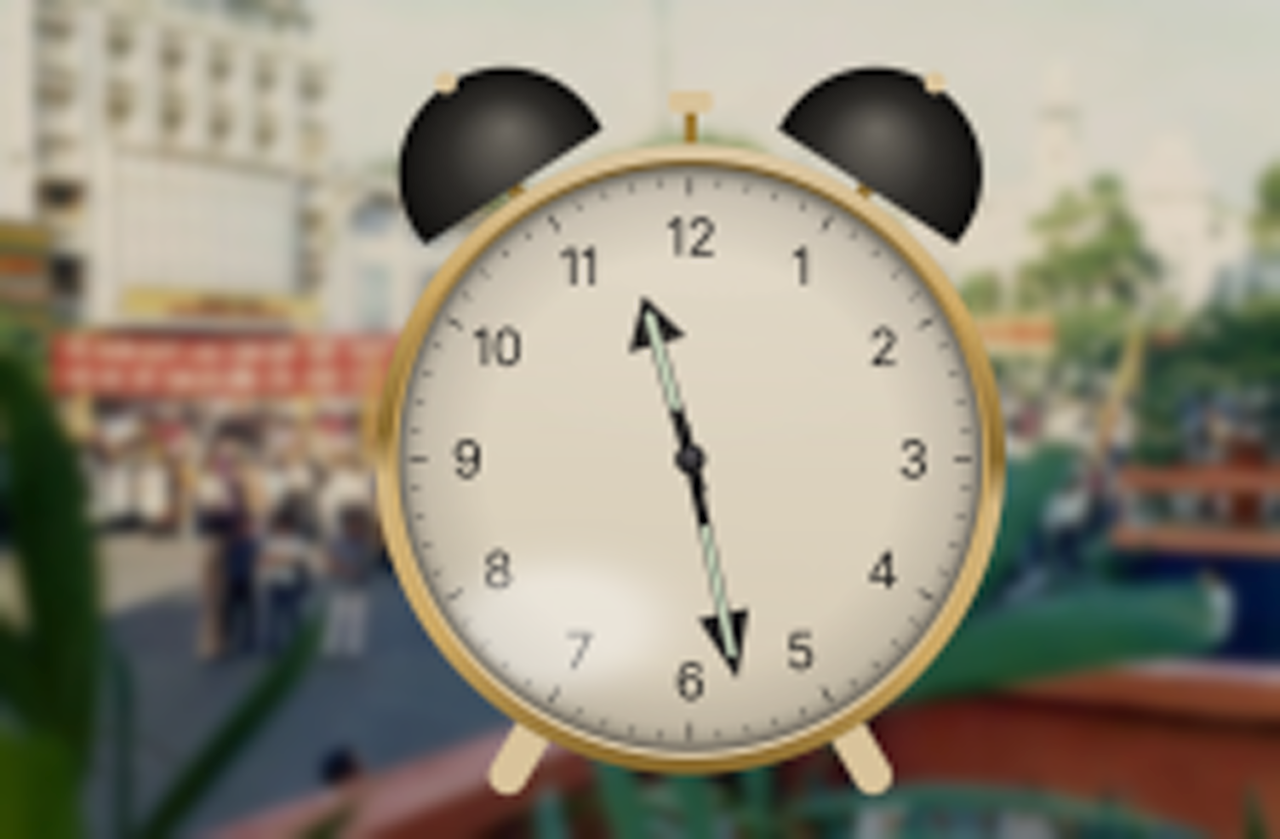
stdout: 11,28
